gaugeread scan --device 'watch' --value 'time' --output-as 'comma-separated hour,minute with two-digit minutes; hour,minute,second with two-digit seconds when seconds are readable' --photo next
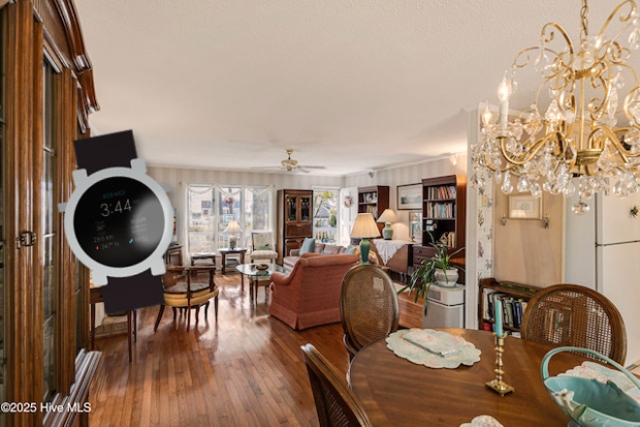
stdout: 3,44
